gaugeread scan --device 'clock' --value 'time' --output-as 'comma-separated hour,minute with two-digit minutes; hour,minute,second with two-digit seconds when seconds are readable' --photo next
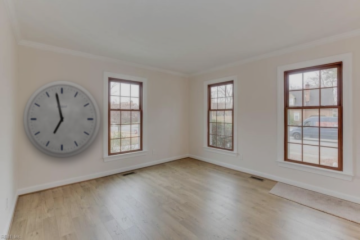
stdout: 6,58
